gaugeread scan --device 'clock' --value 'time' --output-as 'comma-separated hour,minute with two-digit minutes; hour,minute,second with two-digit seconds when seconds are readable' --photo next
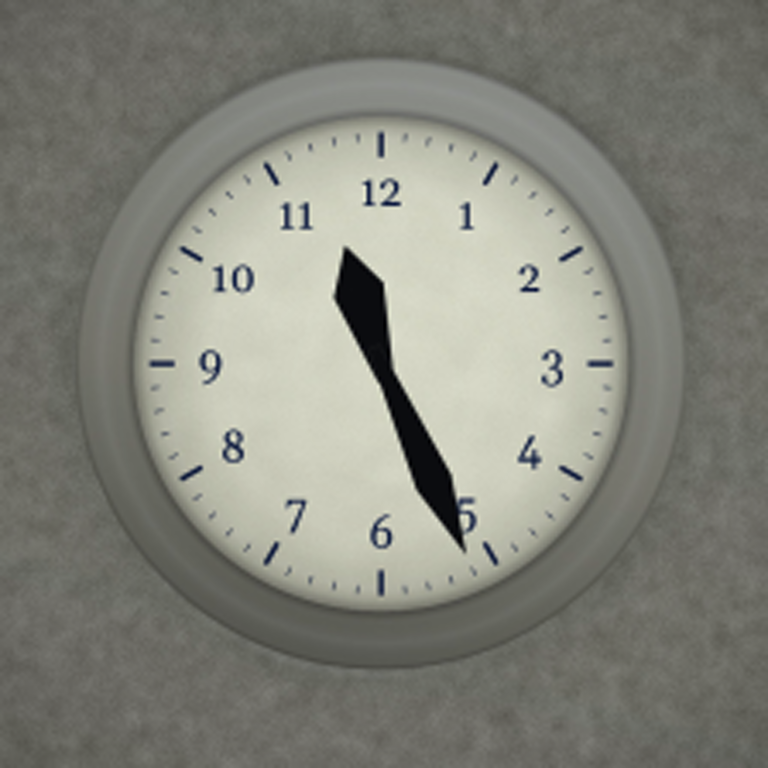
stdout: 11,26
